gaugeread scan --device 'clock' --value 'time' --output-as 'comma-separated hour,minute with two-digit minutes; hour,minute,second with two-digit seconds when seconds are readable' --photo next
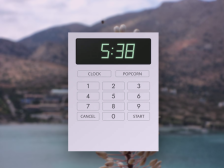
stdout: 5,38
